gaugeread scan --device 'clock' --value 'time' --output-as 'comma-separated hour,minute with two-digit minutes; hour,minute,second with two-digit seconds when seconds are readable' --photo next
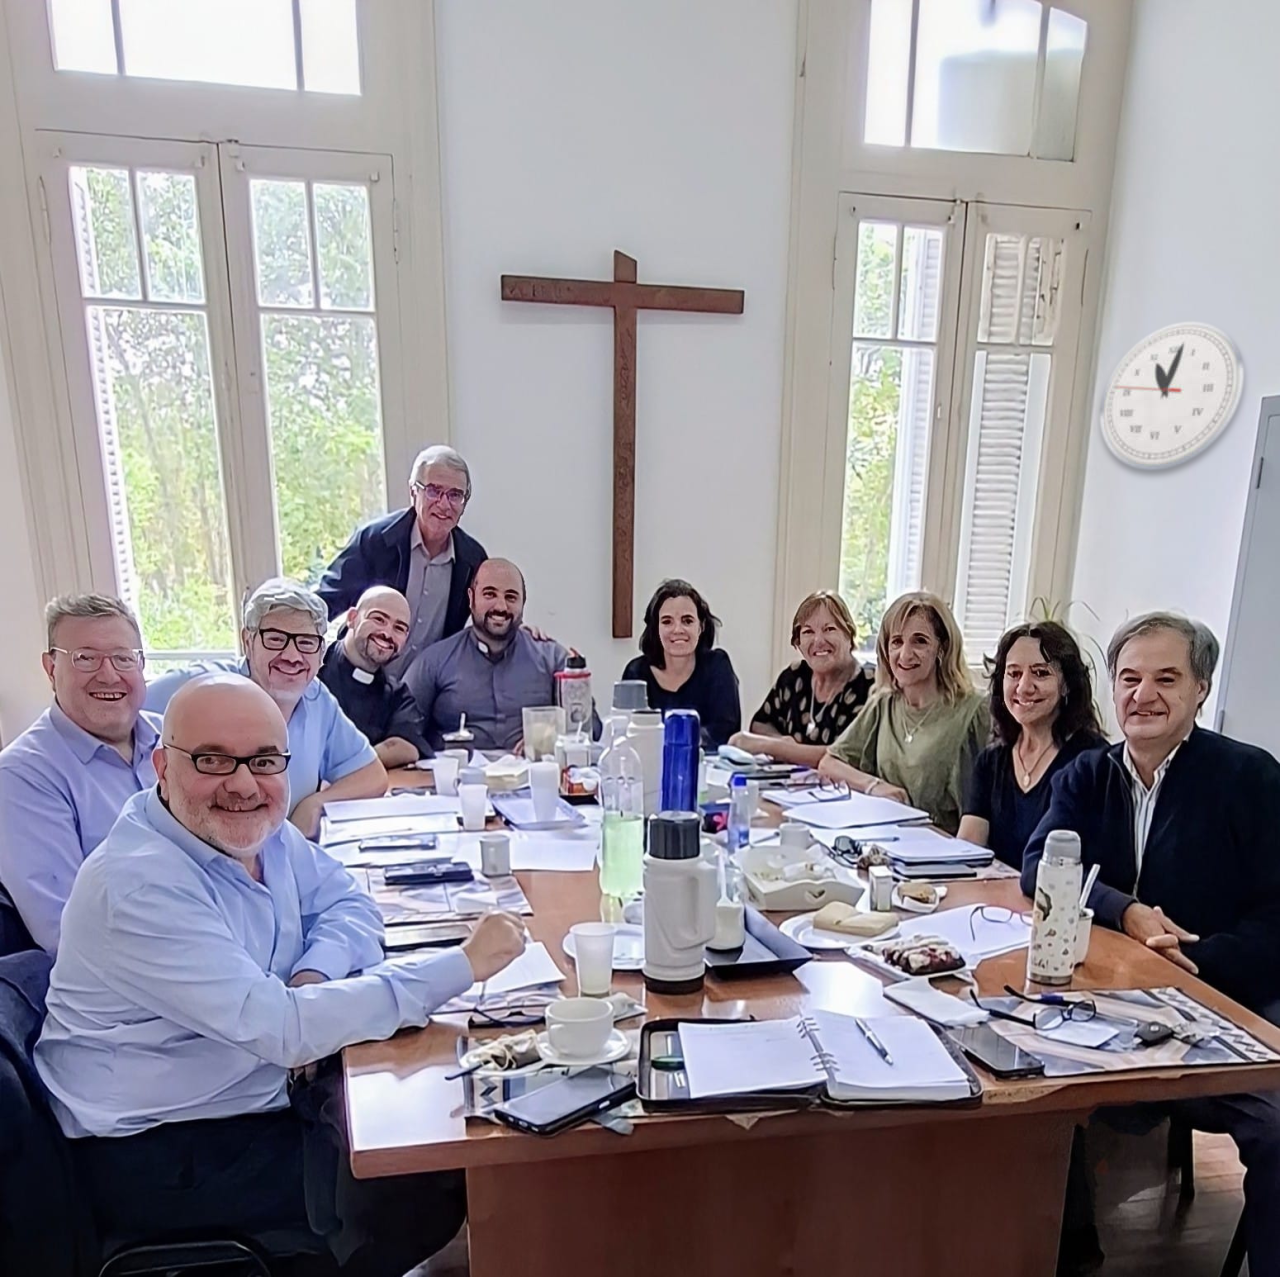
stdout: 11,01,46
